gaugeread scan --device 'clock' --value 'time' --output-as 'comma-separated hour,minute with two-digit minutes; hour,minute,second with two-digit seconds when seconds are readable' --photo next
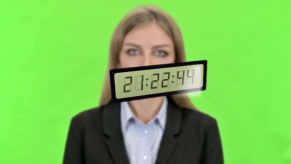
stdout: 21,22,44
